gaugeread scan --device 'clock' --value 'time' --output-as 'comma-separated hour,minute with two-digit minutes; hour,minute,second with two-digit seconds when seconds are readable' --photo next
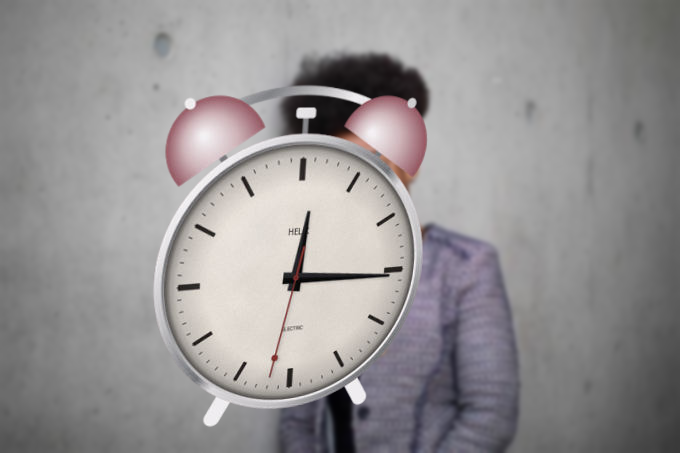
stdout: 12,15,32
